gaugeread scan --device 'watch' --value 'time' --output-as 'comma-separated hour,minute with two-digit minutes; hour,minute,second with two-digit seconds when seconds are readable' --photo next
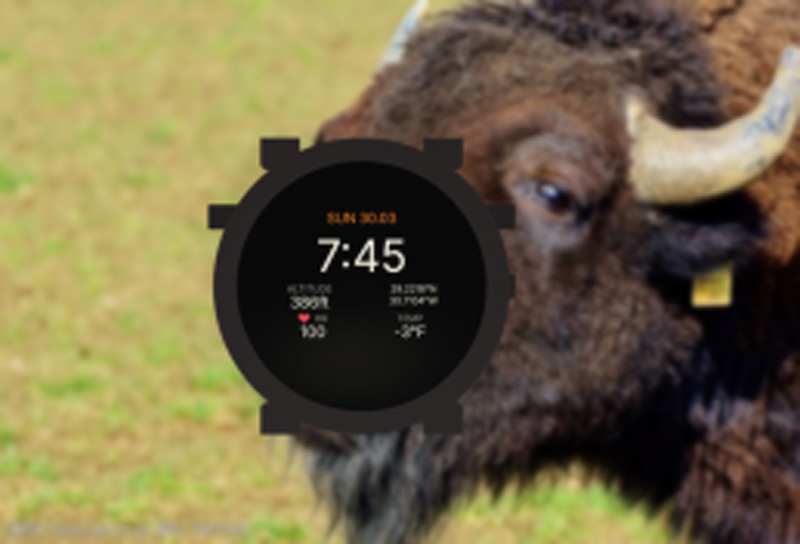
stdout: 7,45
